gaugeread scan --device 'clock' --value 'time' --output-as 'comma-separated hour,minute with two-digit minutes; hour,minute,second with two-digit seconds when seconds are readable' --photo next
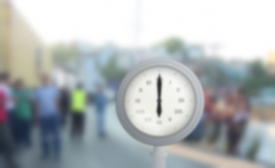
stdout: 6,00
